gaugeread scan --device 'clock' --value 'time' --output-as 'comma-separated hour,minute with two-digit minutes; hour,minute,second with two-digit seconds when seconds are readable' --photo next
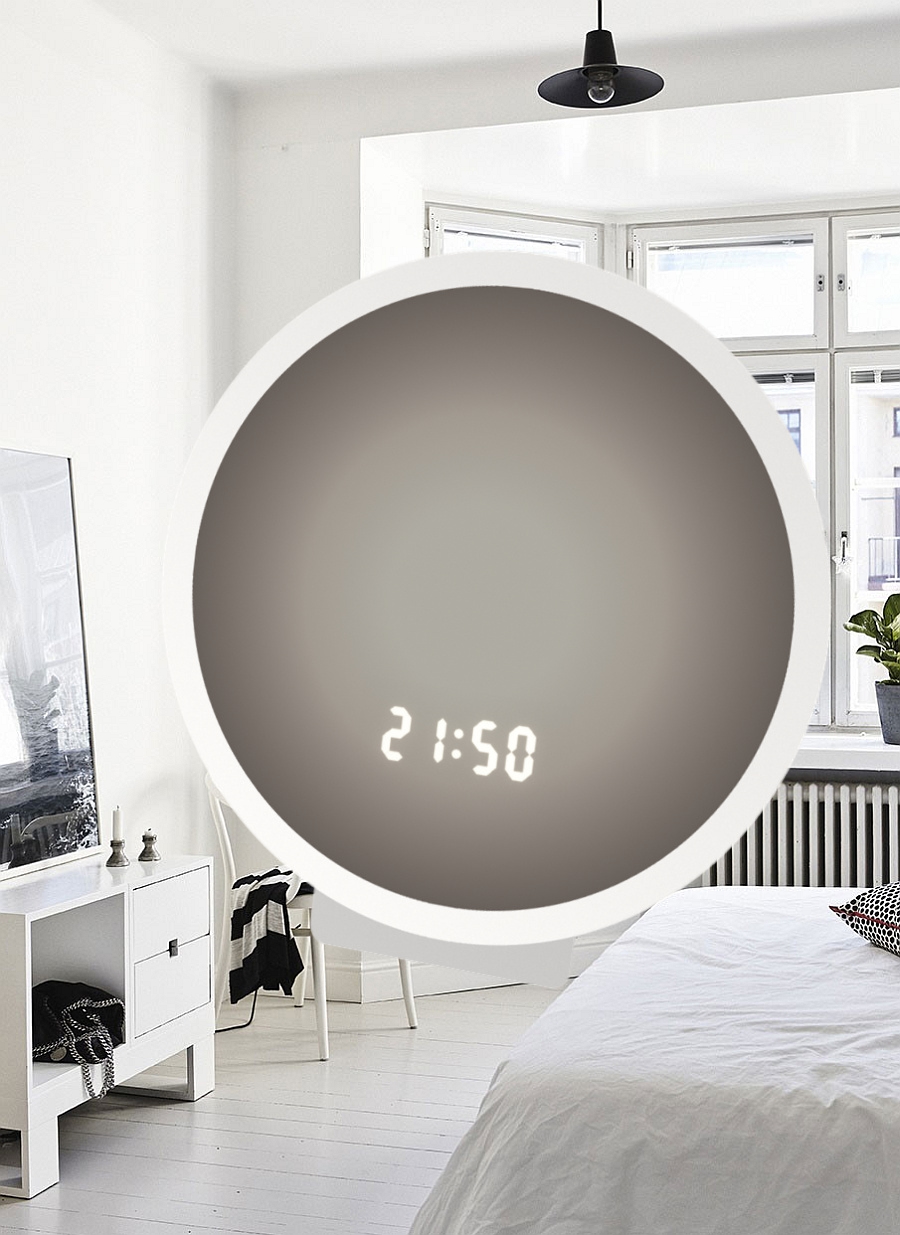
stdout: 21,50
